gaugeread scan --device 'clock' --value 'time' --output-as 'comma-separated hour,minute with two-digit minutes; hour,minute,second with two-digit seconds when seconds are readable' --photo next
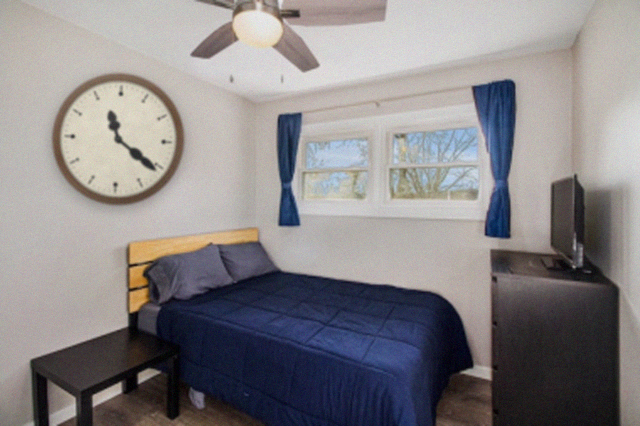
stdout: 11,21
